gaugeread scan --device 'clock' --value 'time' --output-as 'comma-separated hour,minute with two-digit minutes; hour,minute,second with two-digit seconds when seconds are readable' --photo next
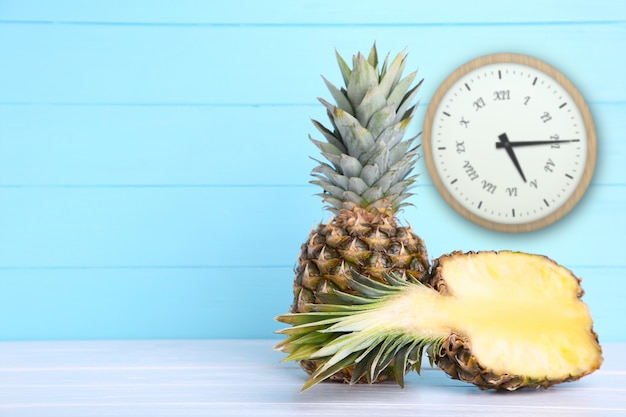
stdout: 5,15
